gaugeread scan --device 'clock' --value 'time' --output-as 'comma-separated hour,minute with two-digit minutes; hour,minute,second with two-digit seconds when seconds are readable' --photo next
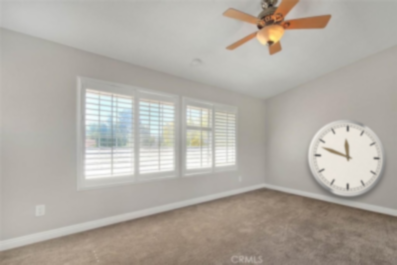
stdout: 11,48
